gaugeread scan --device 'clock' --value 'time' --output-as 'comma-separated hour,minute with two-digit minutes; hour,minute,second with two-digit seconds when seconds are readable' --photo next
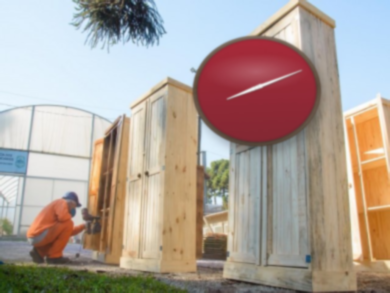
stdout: 8,11
